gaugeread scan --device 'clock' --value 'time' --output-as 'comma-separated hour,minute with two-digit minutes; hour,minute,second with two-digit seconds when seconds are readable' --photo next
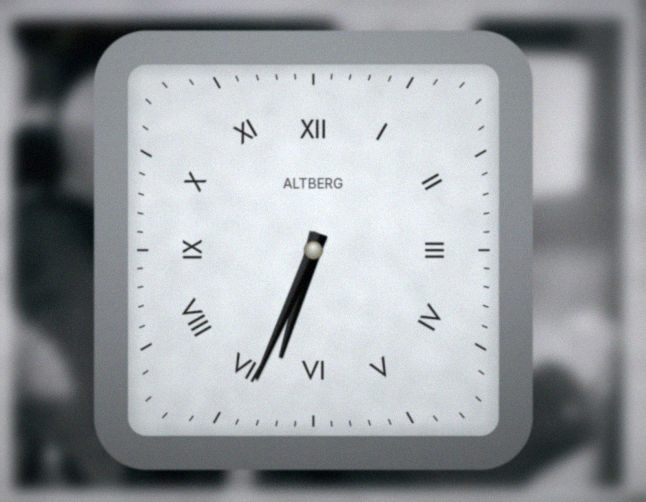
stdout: 6,34
